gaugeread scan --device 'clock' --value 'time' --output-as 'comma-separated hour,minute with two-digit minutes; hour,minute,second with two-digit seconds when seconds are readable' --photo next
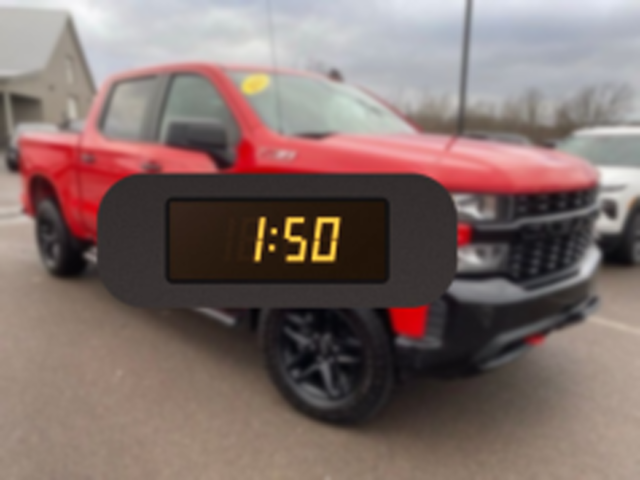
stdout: 1,50
